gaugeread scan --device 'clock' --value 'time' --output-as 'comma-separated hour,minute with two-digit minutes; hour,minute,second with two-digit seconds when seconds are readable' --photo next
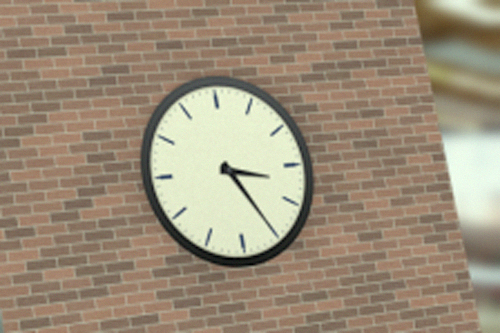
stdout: 3,25
